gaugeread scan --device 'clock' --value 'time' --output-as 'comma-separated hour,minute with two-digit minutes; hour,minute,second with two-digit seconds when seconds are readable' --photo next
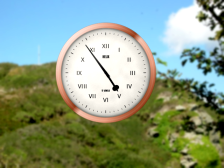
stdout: 4,54
